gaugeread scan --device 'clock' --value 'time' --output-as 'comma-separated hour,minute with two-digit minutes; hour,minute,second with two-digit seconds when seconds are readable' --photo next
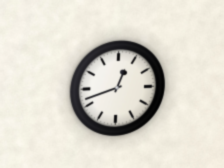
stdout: 12,42
